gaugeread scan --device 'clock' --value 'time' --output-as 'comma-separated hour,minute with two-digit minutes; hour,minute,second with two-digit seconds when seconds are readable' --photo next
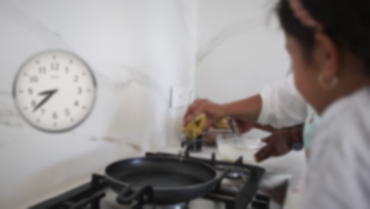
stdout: 8,38
